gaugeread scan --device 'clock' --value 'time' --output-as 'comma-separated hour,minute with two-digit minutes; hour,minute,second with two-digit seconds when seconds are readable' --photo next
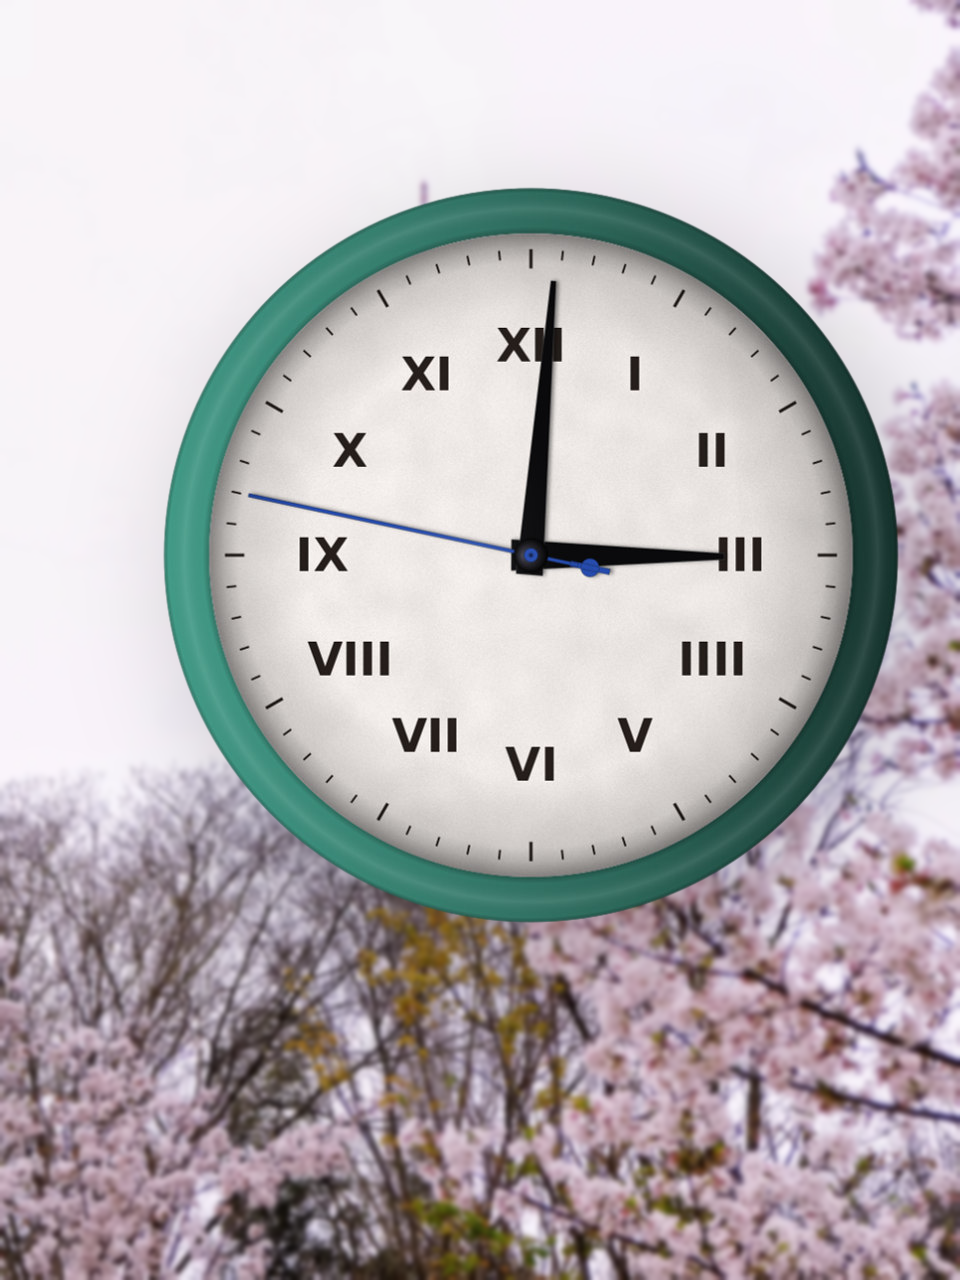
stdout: 3,00,47
